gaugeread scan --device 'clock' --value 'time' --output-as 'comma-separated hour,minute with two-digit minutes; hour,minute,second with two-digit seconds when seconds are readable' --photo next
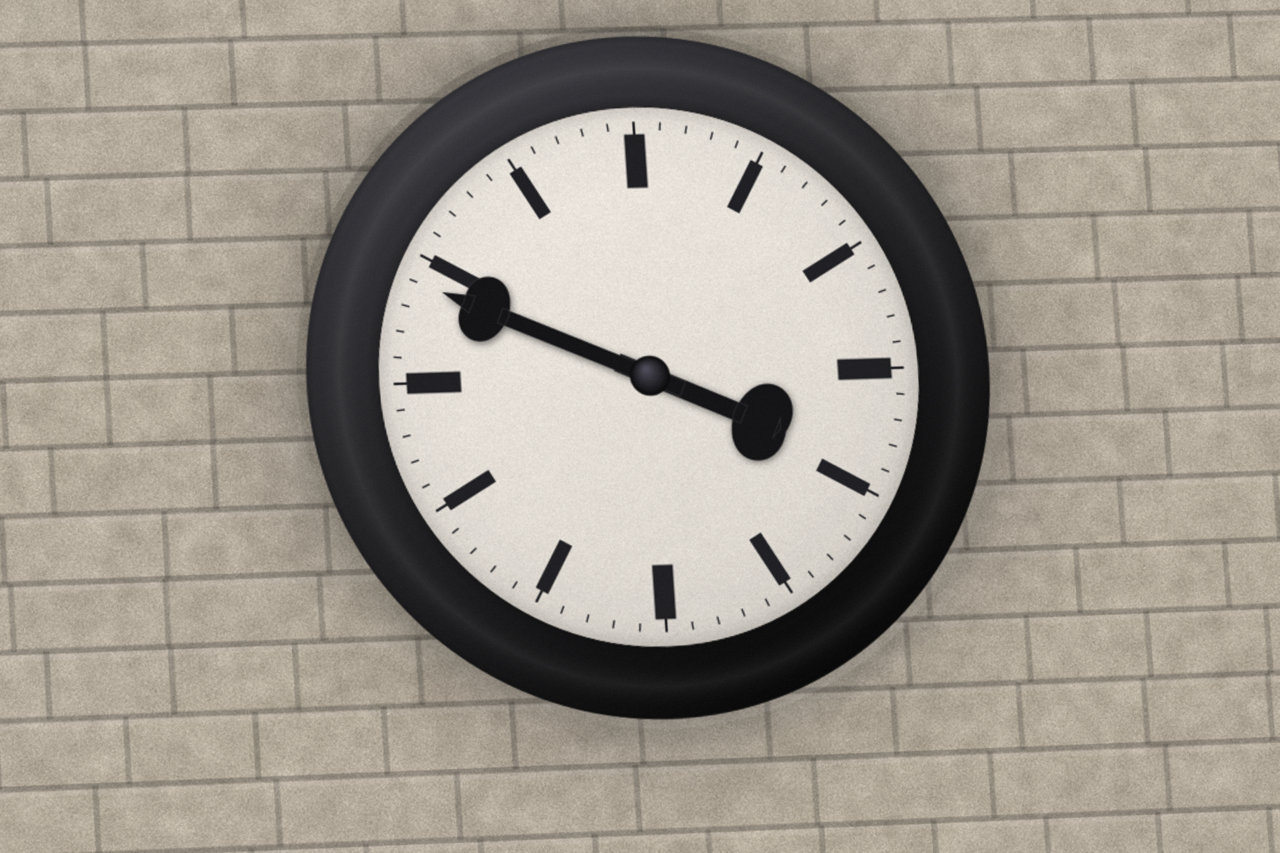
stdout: 3,49
